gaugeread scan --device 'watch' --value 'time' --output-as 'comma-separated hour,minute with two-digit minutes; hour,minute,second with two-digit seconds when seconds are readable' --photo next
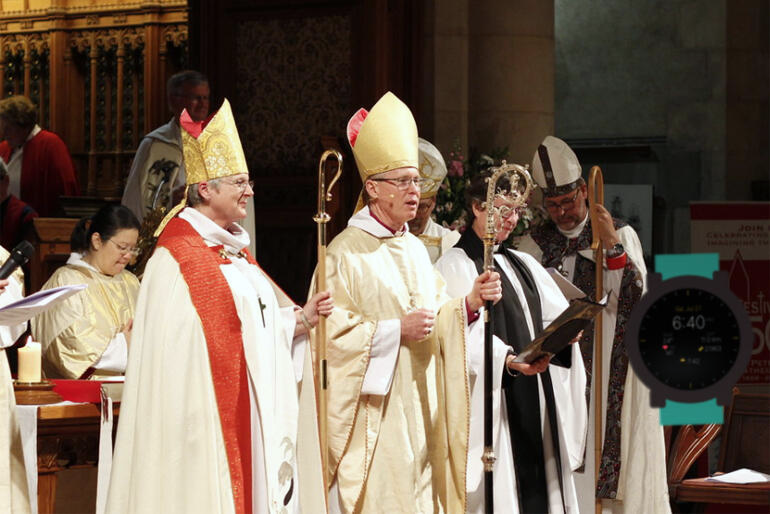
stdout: 6,40
